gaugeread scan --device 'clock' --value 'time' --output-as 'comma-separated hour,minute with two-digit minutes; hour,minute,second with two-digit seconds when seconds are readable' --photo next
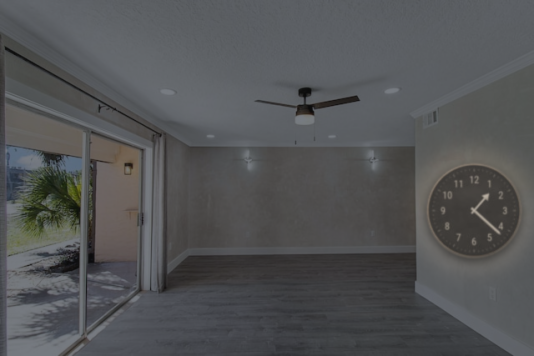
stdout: 1,22
